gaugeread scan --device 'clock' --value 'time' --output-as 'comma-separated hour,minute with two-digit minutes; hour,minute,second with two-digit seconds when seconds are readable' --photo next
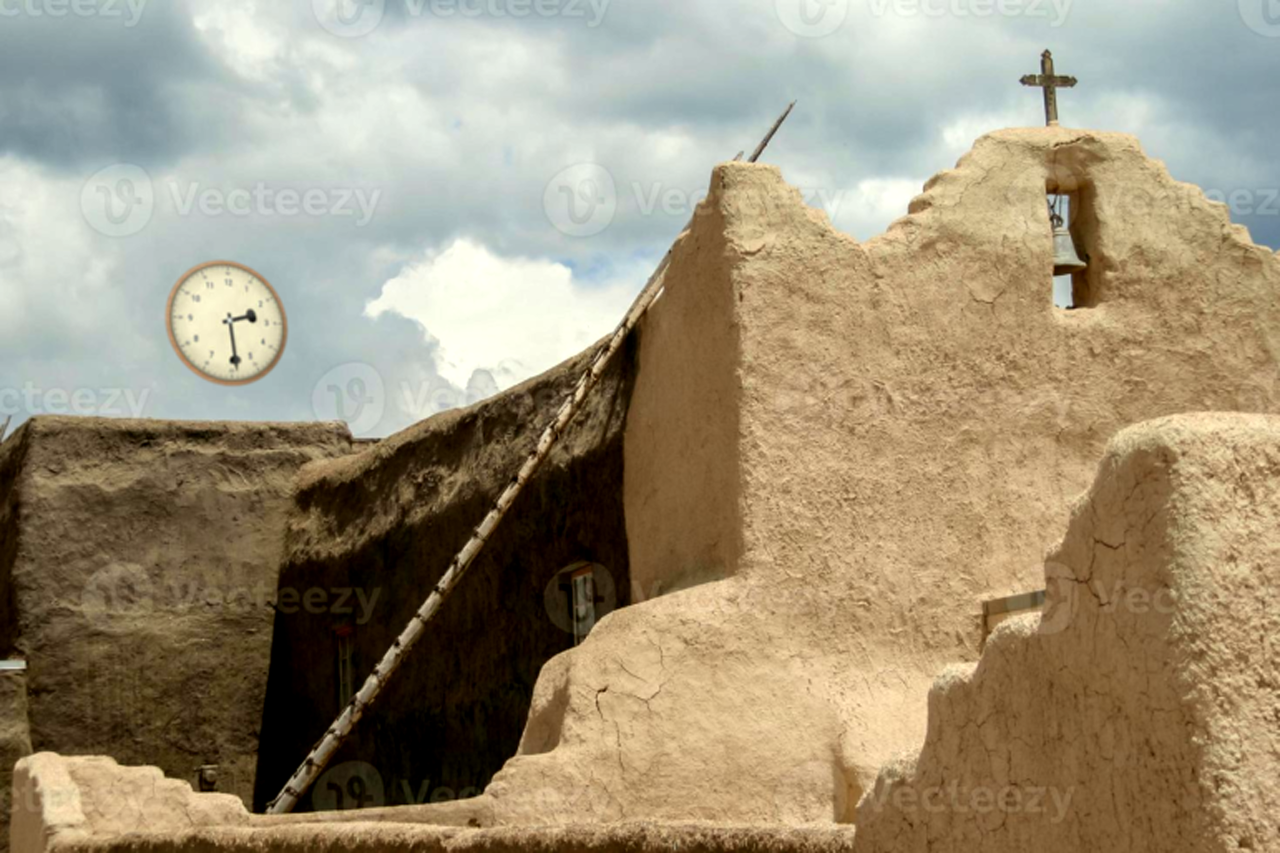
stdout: 2,29
